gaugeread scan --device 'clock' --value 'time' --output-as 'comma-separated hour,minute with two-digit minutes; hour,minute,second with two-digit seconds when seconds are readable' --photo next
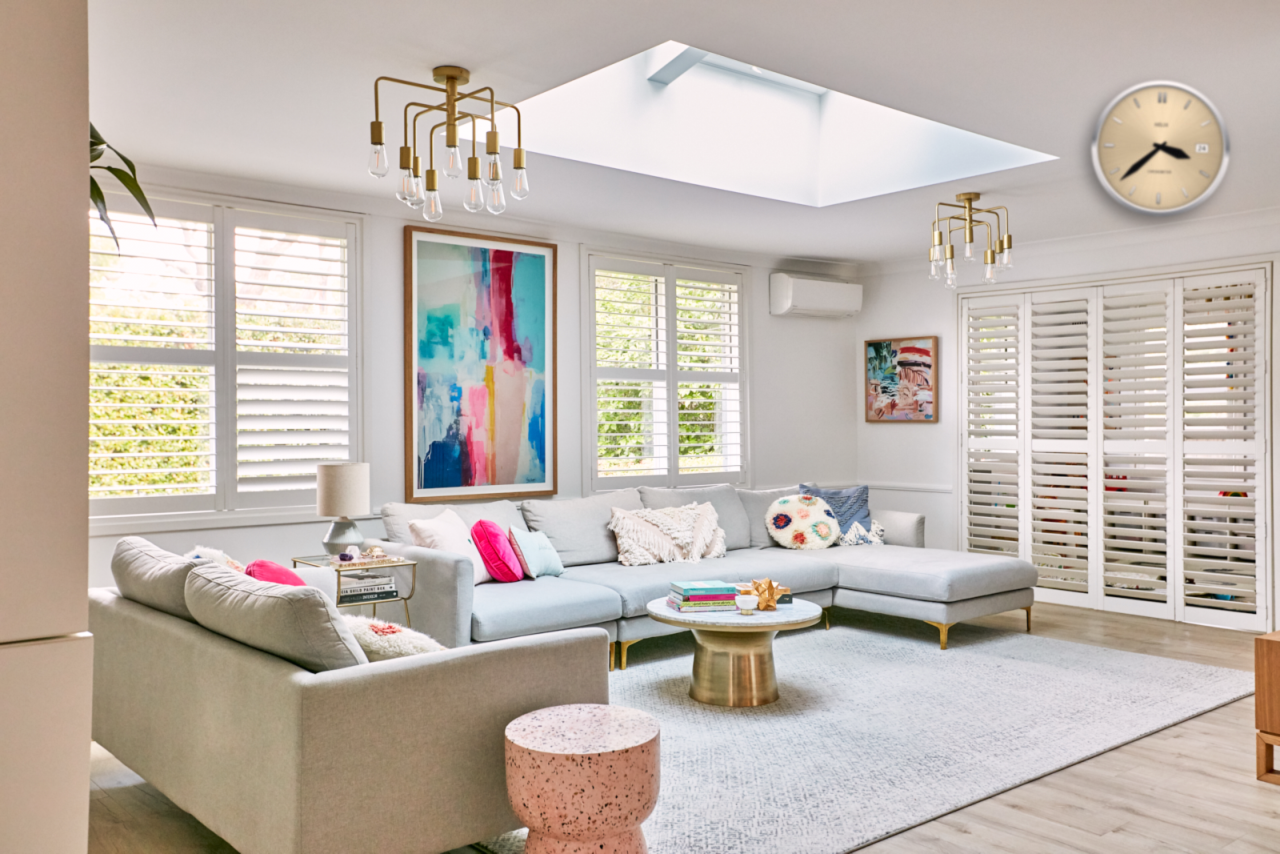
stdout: 3,38
